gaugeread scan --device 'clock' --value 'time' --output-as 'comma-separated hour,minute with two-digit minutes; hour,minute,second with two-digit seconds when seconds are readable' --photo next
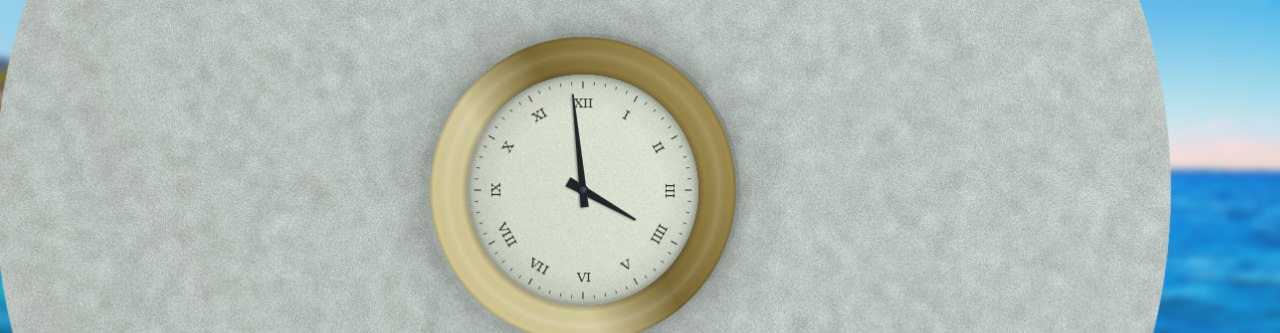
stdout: 3,59
